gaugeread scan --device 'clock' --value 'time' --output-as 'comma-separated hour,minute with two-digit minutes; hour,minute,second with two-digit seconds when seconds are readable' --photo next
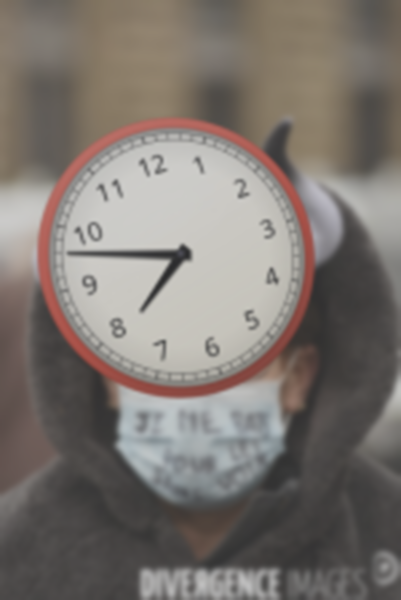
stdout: 7,48
